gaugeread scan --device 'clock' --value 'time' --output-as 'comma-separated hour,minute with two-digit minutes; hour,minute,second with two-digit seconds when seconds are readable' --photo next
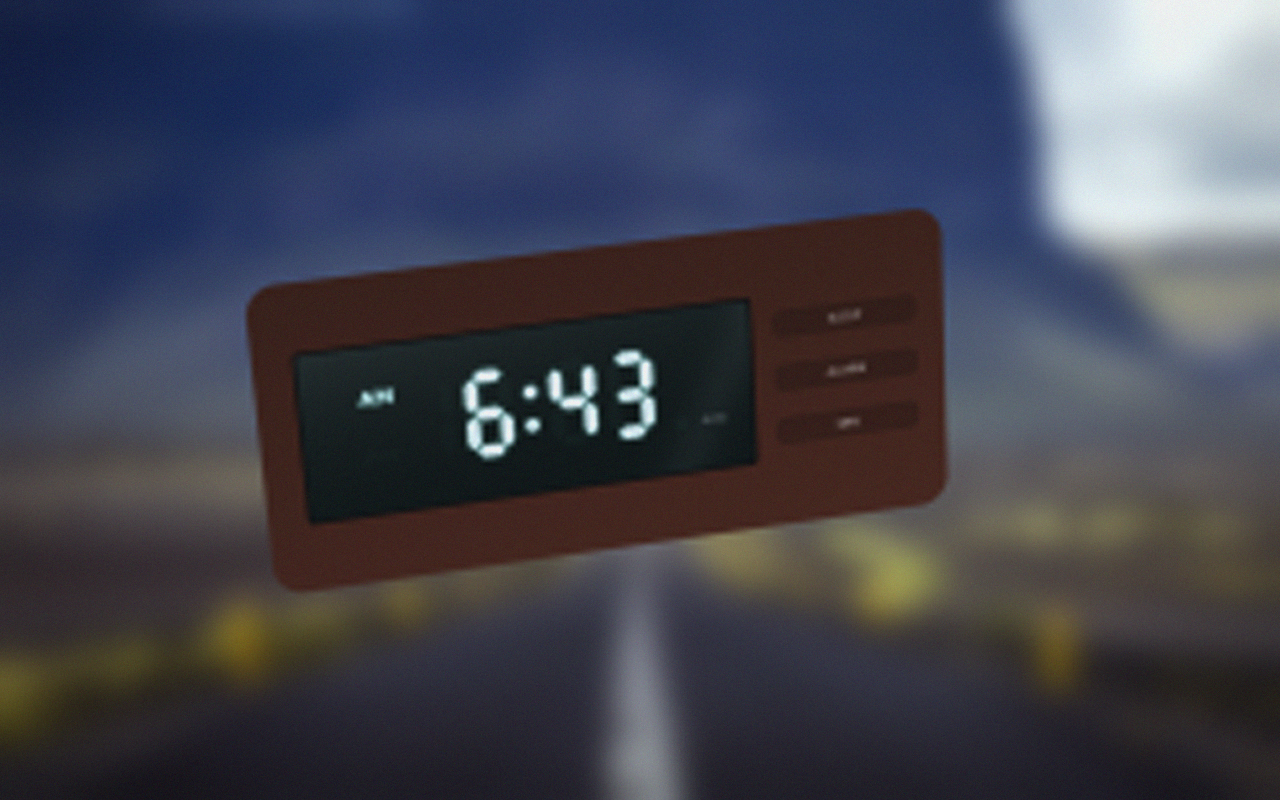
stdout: 6,43
